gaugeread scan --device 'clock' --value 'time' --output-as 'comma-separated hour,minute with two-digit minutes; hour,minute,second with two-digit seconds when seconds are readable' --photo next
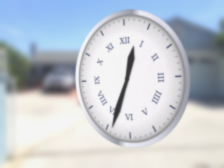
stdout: 12,34
